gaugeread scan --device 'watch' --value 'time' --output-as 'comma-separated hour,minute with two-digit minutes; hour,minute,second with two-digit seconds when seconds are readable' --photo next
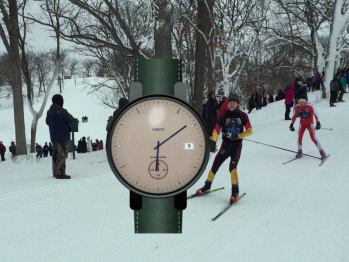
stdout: 6,09
